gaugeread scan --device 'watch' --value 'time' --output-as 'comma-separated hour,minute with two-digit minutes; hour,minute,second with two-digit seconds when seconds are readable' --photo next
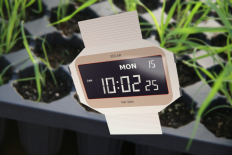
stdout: 10,02,25
